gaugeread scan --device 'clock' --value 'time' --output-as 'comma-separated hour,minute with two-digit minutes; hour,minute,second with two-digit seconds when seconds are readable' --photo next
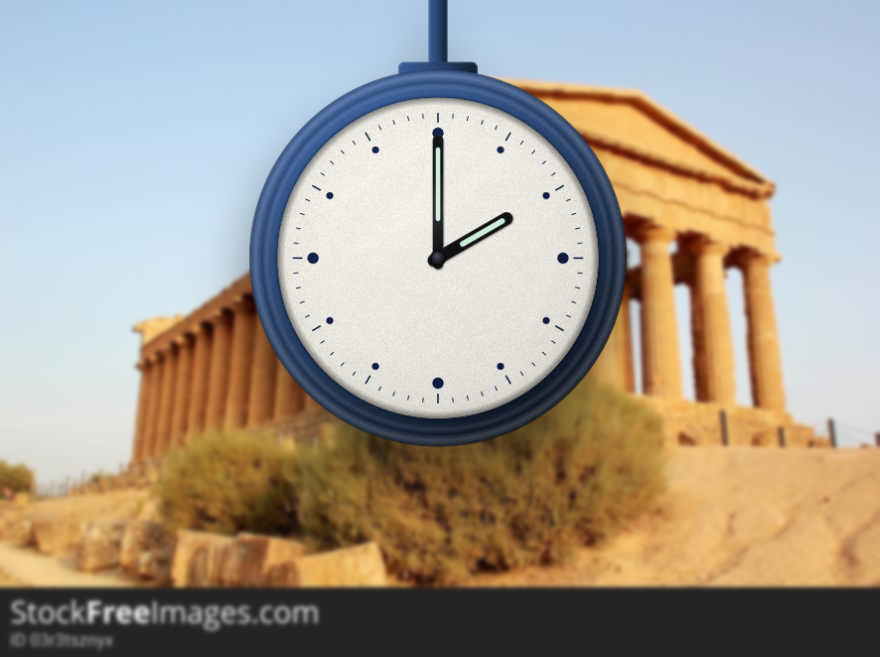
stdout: 2,00
